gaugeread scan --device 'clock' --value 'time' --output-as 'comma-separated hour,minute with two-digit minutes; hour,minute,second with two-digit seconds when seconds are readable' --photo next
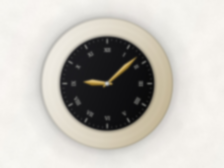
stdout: 9,08
